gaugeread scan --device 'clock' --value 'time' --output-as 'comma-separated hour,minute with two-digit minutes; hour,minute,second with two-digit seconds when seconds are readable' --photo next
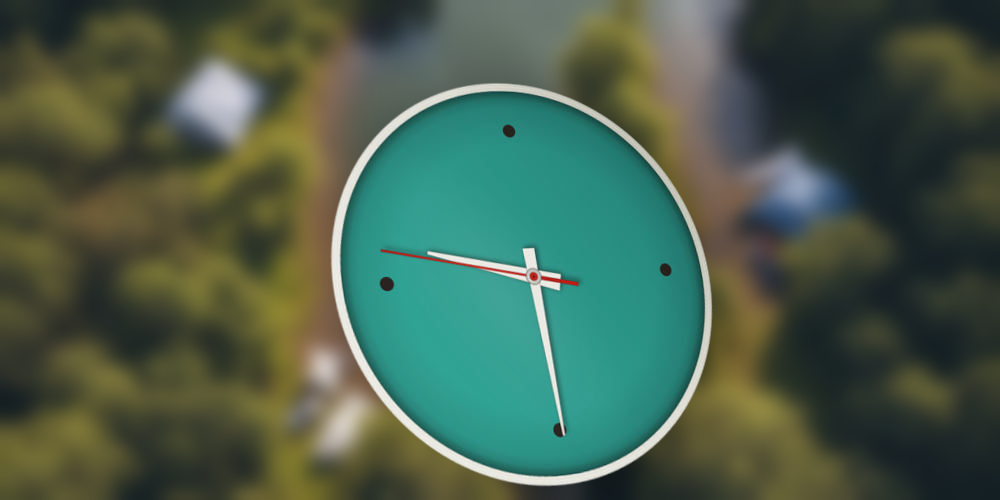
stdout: 9,29,47
